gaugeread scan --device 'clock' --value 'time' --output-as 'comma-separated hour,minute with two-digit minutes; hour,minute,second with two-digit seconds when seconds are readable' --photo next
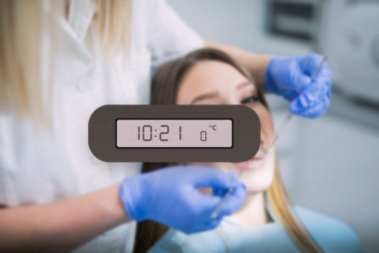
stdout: 10,21
